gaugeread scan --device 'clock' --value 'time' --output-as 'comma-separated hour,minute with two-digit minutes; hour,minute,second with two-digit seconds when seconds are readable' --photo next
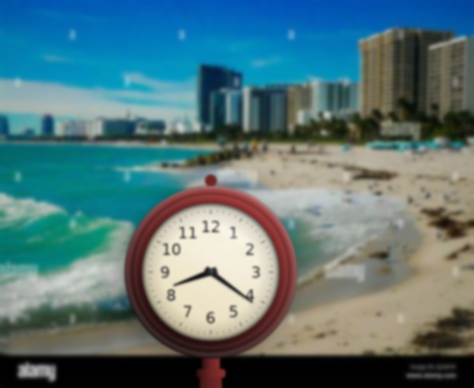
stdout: 8,21
